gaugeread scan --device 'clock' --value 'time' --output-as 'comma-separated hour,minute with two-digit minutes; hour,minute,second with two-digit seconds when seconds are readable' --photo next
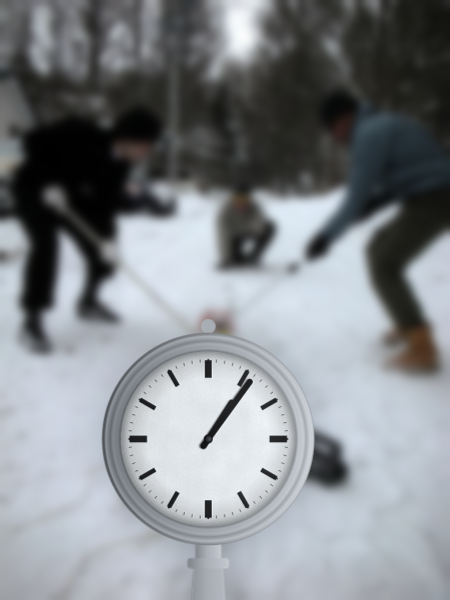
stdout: 1,06
